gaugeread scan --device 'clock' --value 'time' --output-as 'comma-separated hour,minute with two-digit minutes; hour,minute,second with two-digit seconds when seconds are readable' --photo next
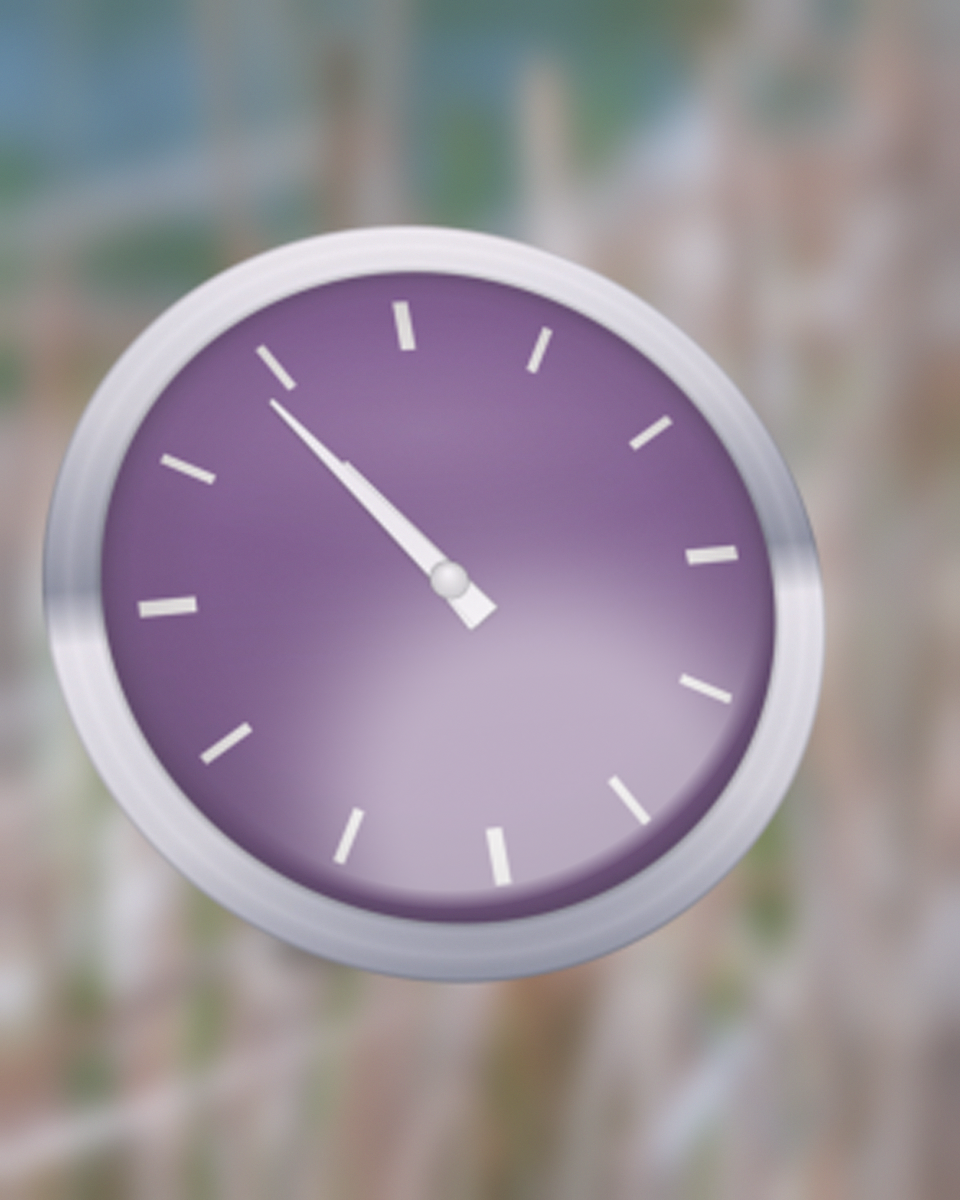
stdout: 10,54
